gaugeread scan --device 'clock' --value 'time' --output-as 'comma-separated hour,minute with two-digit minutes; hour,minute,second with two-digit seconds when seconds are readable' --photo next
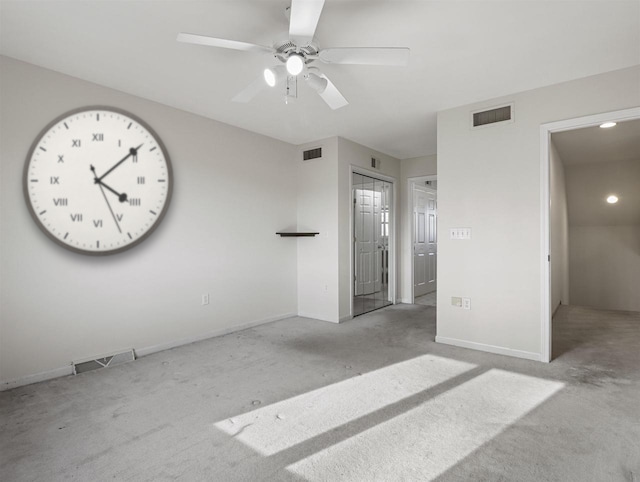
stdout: 4,08,26
